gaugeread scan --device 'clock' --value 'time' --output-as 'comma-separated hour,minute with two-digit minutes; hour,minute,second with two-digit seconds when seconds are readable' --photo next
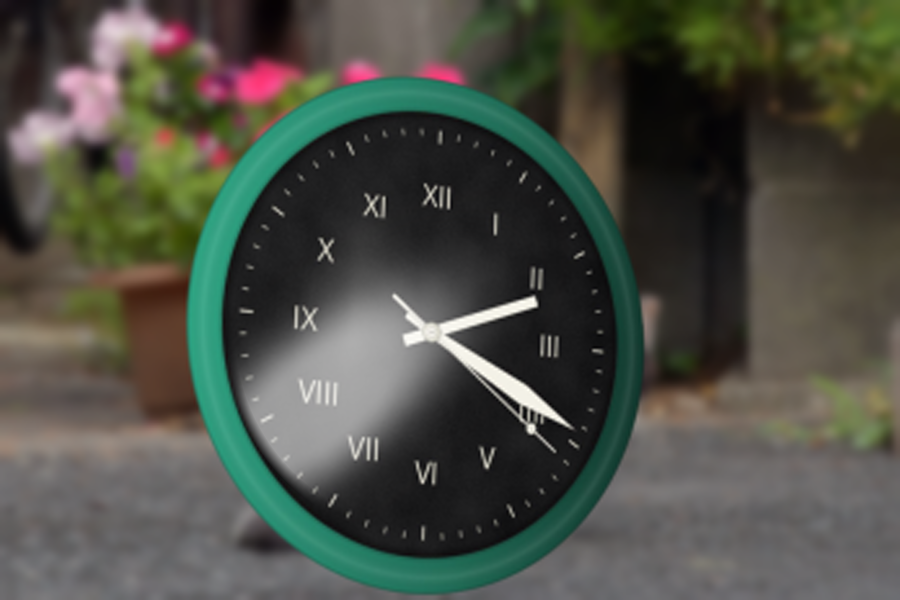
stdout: 2,19,21
